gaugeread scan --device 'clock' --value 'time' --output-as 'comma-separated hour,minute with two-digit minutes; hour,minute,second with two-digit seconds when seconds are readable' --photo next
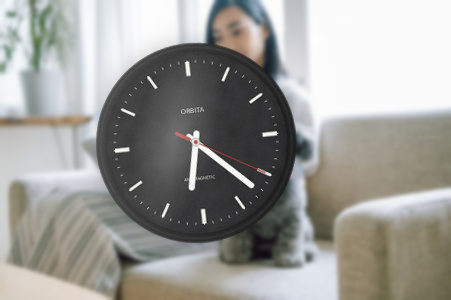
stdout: 6,22,20
